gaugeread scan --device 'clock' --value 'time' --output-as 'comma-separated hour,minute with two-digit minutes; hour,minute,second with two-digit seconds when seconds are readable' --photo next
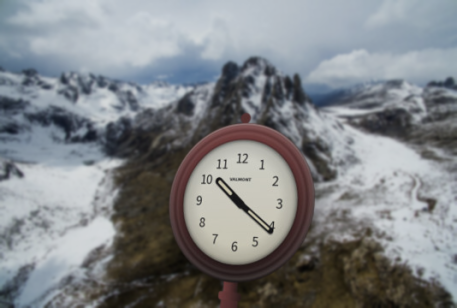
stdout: 10,21
